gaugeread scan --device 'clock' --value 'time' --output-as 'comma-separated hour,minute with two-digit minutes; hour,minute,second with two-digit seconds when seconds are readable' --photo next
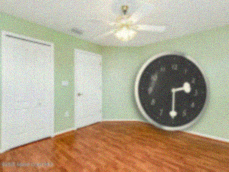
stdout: 2,30
